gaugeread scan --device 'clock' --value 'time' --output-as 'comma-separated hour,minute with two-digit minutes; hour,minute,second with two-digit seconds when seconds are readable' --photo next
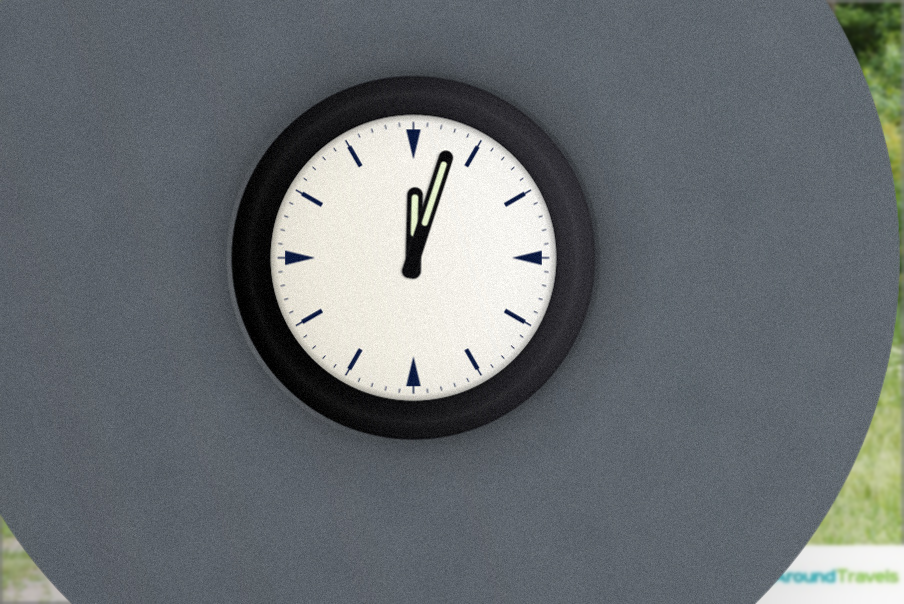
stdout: 12,03
